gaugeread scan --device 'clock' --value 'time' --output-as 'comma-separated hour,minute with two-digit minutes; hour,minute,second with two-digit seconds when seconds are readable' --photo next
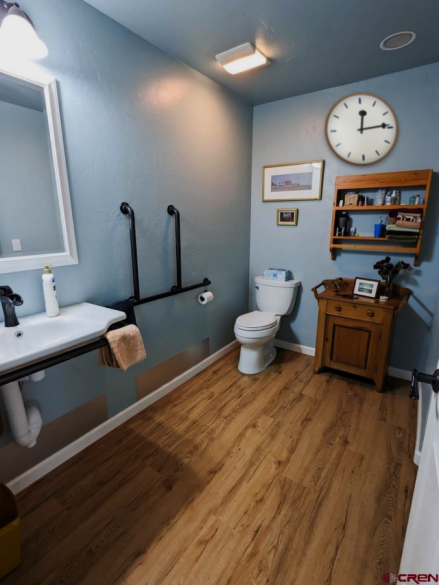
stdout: 12,14
